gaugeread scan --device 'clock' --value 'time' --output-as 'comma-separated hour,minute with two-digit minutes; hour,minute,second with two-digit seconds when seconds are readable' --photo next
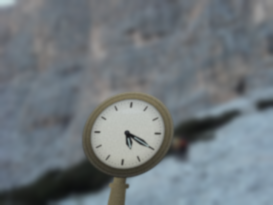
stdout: 5,20
